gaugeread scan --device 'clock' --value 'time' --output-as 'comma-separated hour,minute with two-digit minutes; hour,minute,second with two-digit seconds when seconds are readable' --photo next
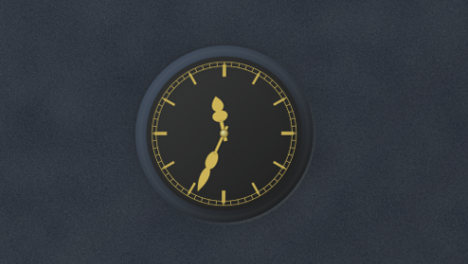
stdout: 11,34
